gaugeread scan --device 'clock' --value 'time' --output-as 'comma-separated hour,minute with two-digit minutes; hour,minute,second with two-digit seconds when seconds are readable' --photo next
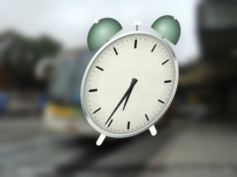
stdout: 6,36
